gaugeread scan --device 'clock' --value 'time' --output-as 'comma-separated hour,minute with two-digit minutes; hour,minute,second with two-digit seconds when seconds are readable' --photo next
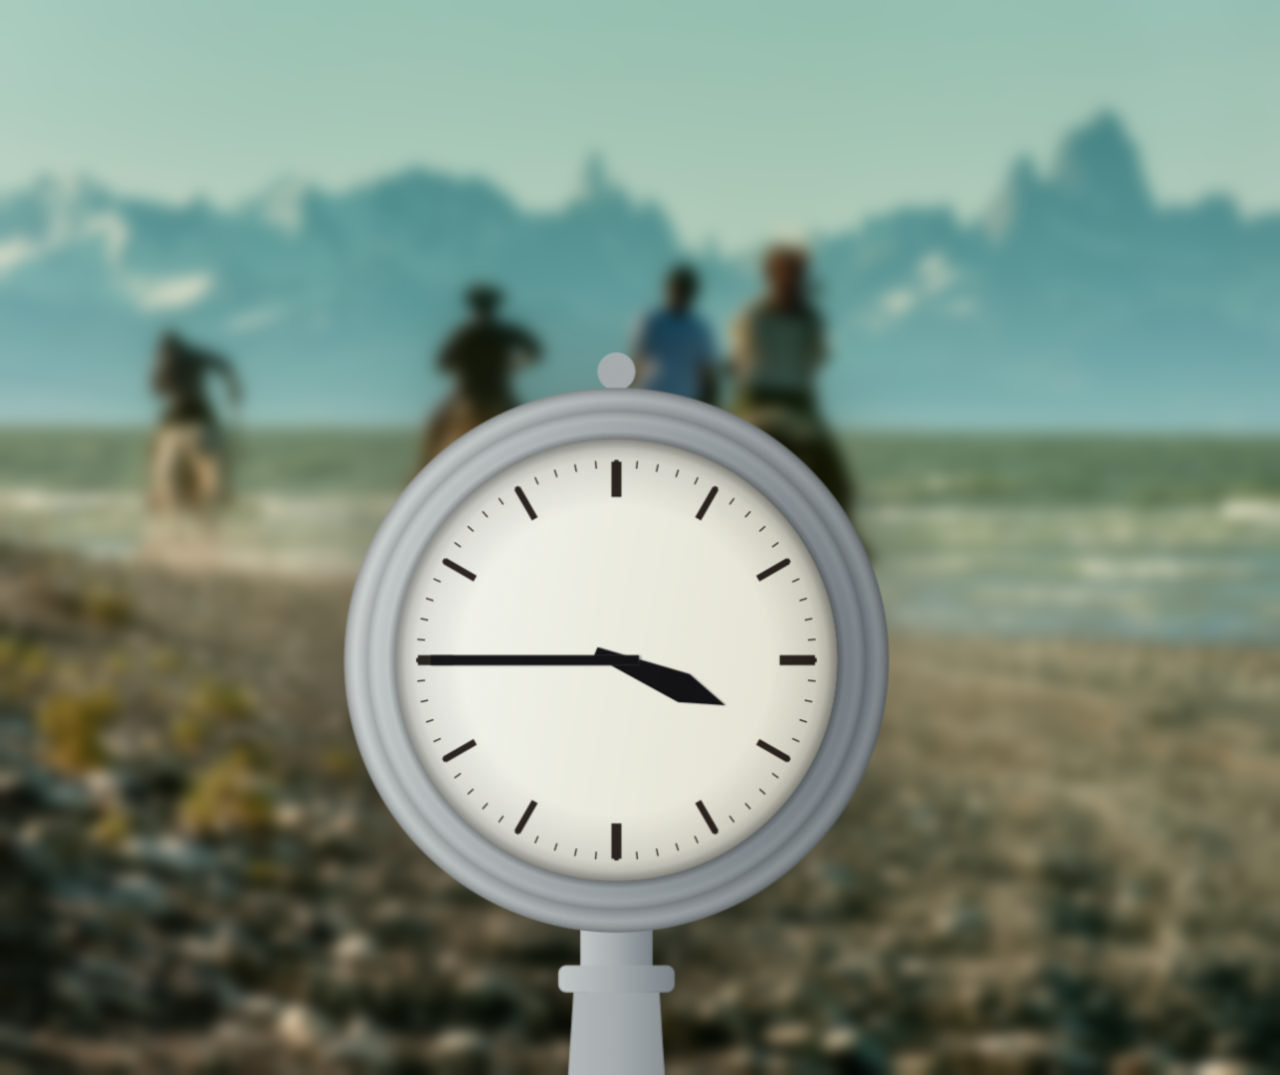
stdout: 3,45
